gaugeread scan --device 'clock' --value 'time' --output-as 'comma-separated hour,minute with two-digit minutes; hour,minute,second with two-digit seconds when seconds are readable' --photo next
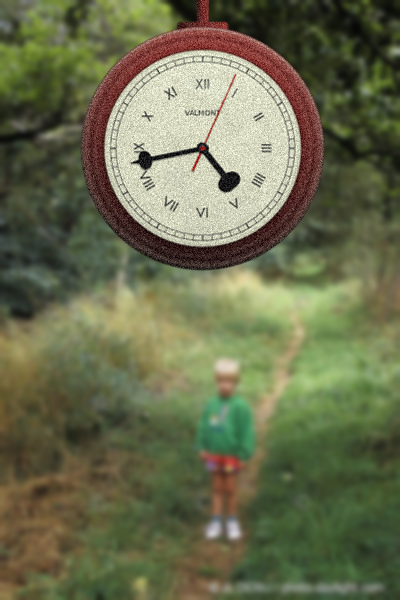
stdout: 4,43,04
